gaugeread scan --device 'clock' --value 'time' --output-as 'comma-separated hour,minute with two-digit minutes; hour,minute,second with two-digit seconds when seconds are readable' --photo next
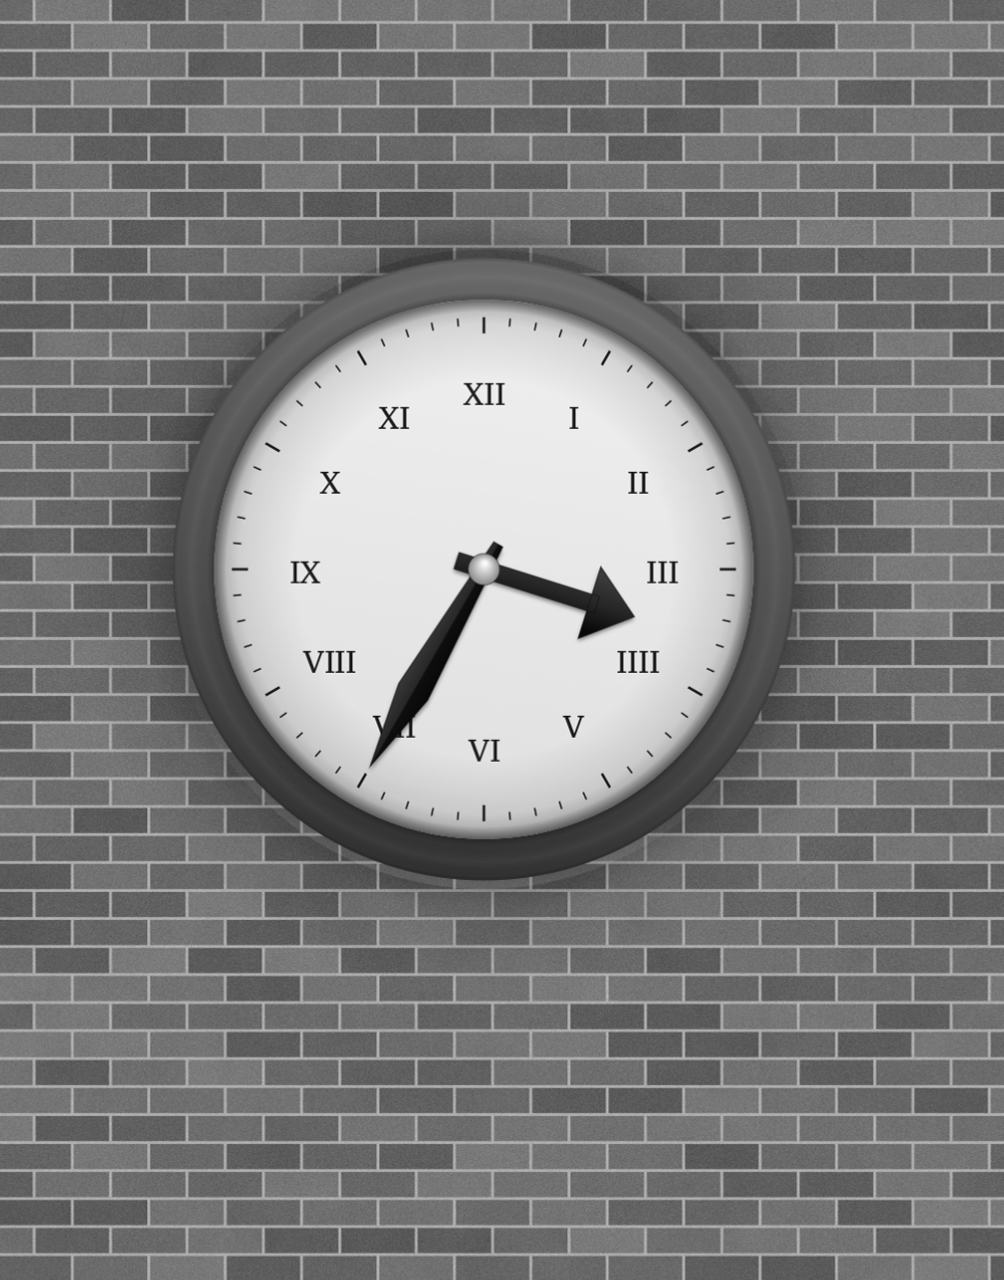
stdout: 3,35
